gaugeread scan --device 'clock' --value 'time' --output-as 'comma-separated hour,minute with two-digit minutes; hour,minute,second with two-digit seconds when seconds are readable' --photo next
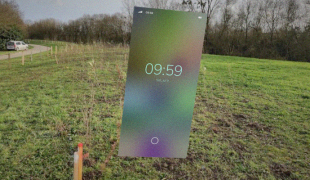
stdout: 9,59
